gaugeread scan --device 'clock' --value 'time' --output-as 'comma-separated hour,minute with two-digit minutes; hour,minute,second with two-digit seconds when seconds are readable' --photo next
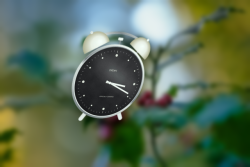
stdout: 3,19
